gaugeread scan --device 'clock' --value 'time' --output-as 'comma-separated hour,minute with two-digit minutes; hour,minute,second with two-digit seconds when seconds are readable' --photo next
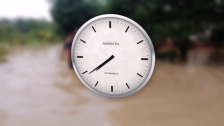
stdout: 7,39
